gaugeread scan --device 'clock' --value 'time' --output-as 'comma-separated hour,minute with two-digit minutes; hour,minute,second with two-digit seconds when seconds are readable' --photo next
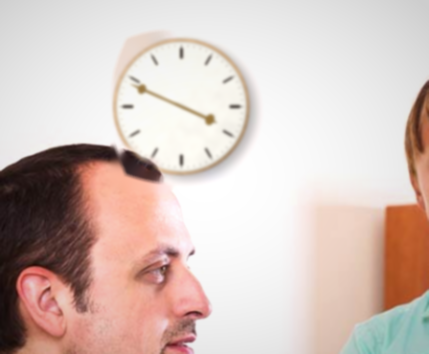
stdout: 3,49
